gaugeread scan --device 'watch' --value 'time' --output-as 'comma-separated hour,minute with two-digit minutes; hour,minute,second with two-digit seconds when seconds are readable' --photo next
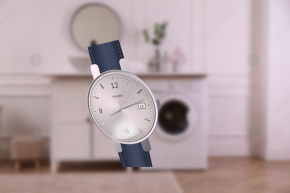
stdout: 8,13
